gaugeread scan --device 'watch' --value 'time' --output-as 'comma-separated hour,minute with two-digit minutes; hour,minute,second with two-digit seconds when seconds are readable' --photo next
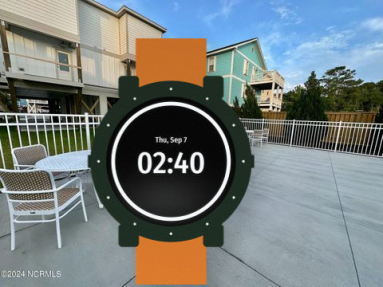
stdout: 2,40
